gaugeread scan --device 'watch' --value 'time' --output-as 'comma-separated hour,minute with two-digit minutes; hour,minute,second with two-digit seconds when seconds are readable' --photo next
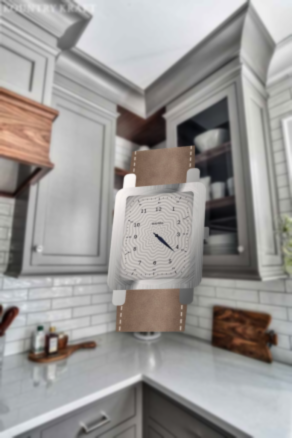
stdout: 4,22
